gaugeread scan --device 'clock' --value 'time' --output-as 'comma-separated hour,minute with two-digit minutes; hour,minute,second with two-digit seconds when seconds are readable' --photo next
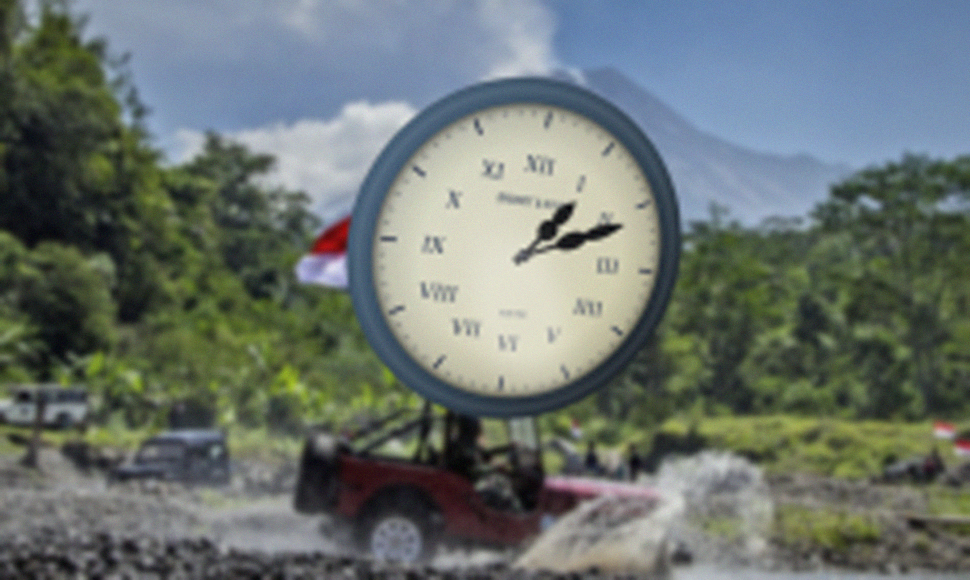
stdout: 1,11
